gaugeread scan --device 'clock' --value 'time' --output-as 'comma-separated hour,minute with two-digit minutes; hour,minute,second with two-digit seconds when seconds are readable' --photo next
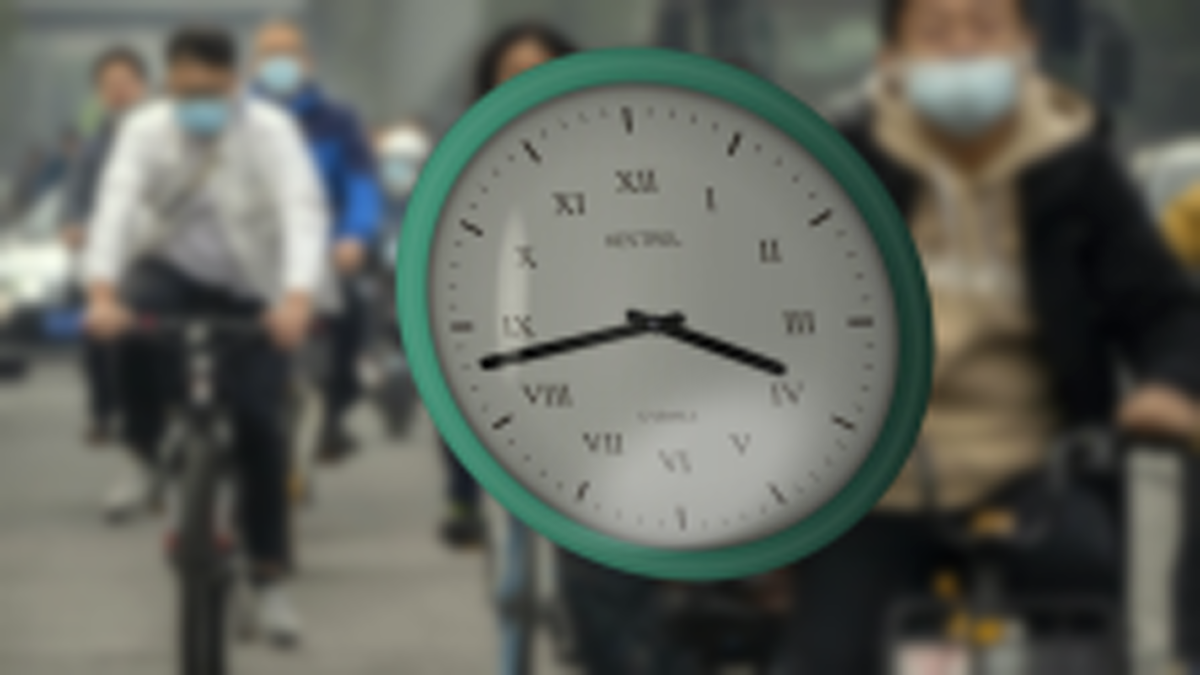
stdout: 3,43
